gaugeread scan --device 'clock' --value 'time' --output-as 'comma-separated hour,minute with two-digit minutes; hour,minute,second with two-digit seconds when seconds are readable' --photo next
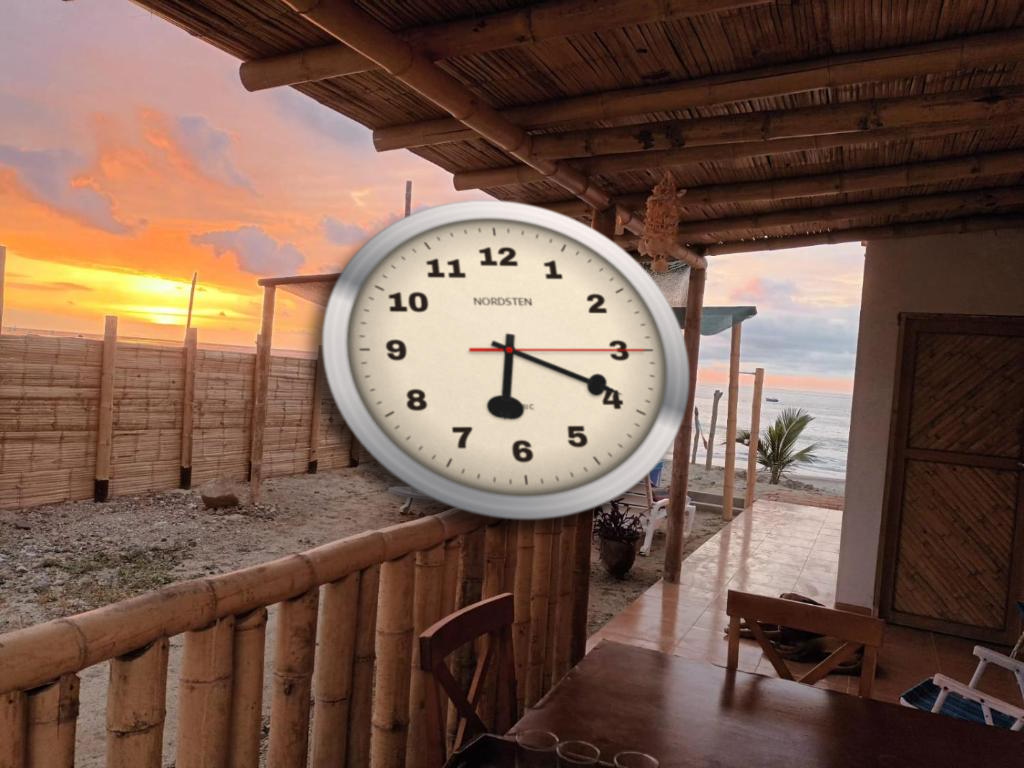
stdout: 6,19,15
